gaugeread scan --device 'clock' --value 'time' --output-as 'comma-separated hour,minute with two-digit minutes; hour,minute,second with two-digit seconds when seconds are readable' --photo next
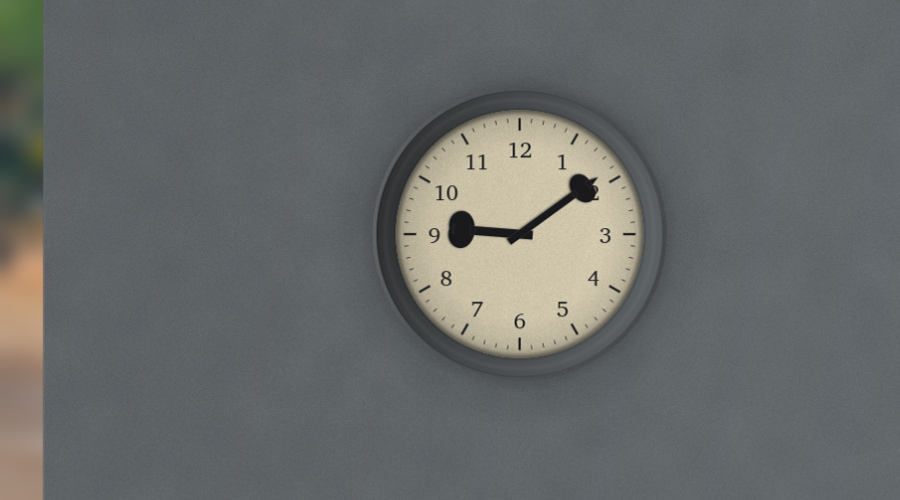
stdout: 9,09
